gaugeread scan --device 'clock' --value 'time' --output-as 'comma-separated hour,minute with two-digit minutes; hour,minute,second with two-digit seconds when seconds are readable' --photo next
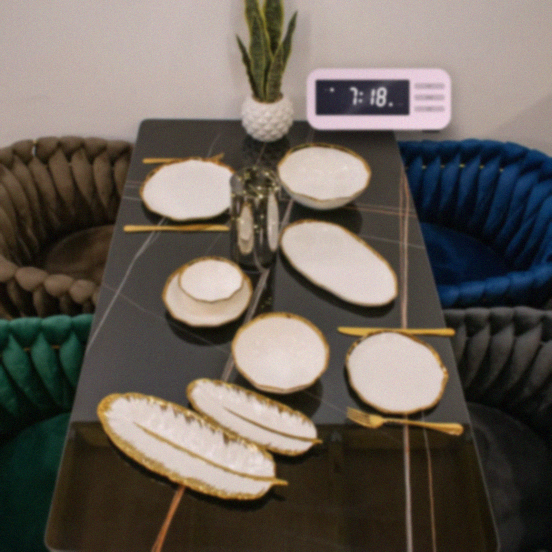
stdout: 7,18
